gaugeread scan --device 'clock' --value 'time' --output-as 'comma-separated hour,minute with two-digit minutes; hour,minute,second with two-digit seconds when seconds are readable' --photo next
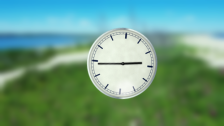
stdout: 2,44
